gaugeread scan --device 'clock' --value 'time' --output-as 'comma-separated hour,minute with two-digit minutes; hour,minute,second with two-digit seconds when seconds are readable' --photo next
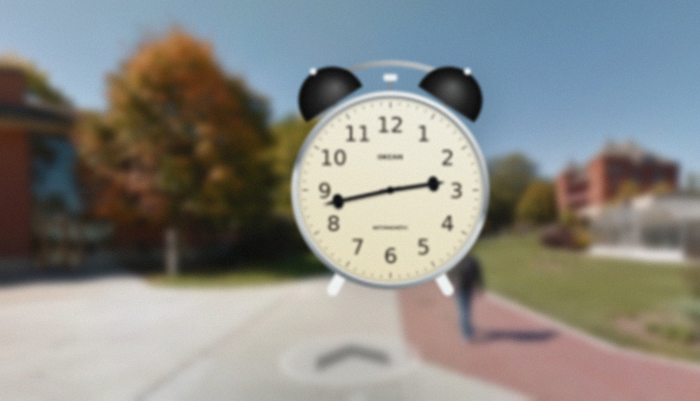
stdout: 2,43
